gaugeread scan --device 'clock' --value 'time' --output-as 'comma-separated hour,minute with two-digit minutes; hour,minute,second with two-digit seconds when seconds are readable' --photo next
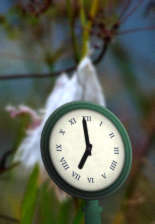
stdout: 6,59
